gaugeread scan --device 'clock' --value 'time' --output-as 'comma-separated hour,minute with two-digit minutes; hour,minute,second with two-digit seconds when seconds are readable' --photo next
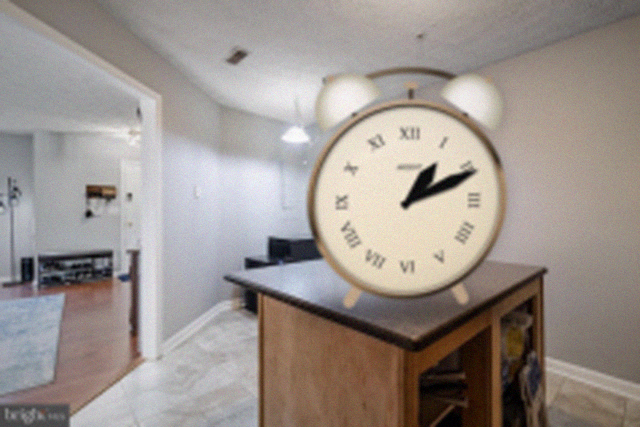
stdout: 1,11
